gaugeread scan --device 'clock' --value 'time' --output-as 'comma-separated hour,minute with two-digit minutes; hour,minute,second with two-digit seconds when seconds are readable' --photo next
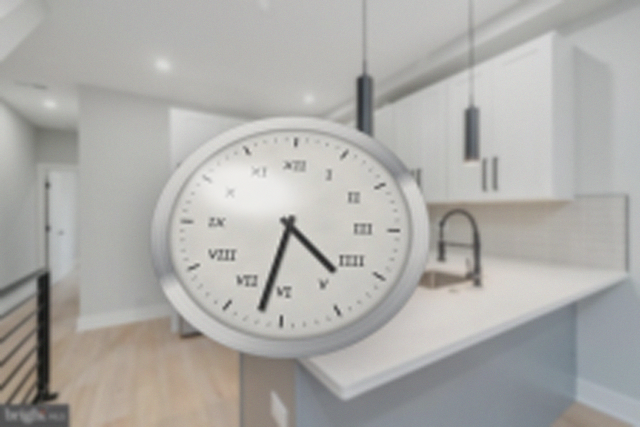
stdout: 4,32
